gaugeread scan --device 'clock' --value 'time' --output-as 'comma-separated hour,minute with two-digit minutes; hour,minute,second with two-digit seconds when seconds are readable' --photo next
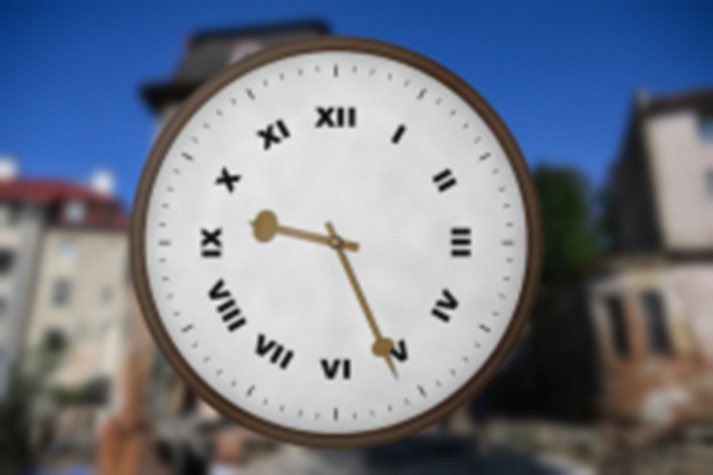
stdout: 9,26
